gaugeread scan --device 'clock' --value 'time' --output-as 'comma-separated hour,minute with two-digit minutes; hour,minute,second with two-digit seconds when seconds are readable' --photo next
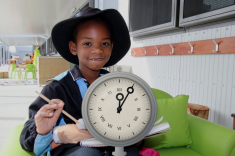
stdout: 12,05
